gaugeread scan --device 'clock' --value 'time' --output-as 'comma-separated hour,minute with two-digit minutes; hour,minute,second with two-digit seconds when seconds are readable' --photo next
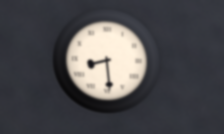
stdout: 8,29
